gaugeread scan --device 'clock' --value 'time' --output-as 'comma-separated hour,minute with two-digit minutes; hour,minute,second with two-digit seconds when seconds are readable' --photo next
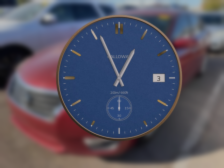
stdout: 12,56
